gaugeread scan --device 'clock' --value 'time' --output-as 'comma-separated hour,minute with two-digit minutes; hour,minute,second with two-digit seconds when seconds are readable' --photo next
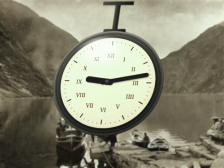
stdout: 9,13
